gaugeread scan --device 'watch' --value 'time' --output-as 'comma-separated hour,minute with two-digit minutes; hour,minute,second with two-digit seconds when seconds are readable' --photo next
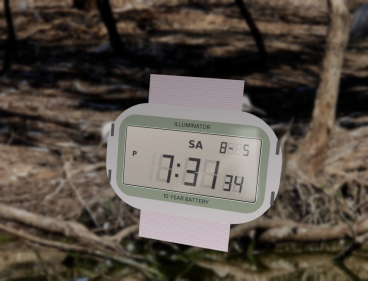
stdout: 7,31,34
